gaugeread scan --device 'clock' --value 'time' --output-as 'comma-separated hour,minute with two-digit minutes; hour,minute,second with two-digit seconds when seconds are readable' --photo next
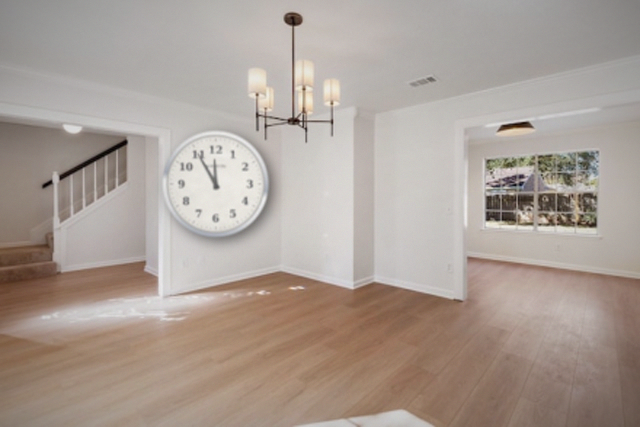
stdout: 11,55
